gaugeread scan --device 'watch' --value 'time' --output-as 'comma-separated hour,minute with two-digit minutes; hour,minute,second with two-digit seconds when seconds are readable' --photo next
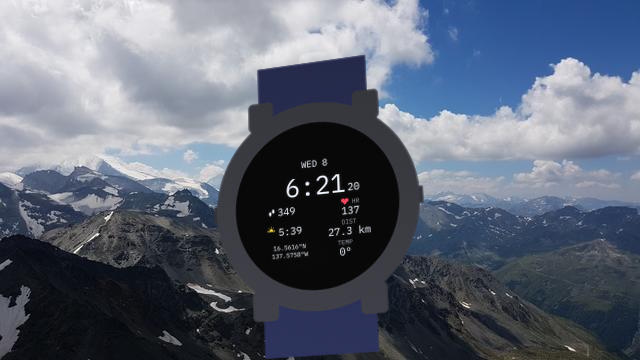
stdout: 6,21,20
